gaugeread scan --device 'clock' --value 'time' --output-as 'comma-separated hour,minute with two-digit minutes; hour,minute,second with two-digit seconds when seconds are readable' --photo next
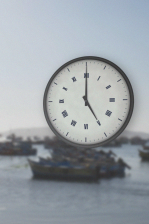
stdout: 5,00
